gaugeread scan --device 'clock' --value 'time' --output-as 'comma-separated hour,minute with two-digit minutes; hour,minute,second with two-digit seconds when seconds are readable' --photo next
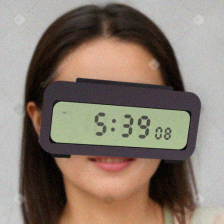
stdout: 5,39,08
